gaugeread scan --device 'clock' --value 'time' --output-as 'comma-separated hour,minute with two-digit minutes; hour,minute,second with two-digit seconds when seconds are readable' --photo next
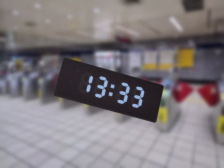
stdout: 13,33
